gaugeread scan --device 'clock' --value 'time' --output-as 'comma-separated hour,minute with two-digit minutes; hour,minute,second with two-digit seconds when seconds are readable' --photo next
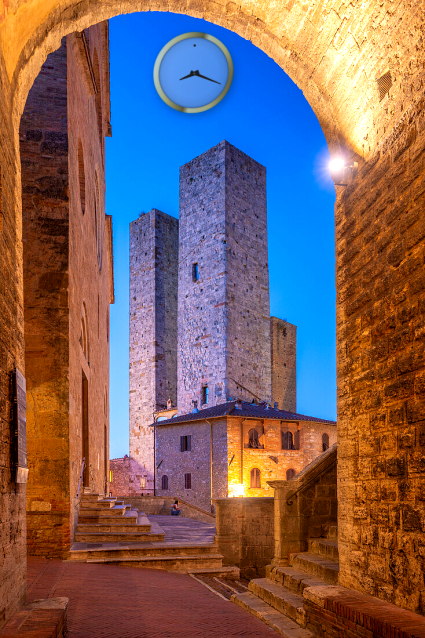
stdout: 8,19
